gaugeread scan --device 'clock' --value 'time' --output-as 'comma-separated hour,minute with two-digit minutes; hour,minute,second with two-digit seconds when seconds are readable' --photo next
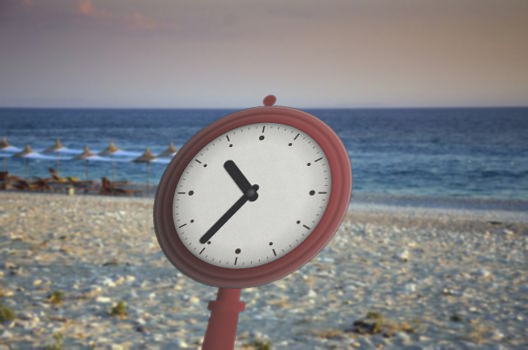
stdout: 10,36
